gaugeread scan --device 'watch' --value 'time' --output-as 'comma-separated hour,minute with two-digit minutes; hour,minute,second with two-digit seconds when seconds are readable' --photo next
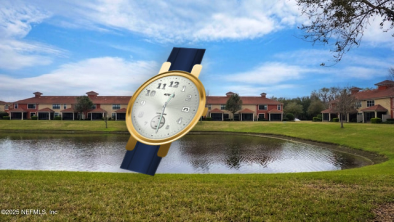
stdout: 12,29
